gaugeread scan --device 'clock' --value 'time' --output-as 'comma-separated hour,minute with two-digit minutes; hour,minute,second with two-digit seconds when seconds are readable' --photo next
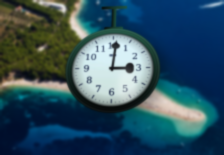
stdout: 3,01
